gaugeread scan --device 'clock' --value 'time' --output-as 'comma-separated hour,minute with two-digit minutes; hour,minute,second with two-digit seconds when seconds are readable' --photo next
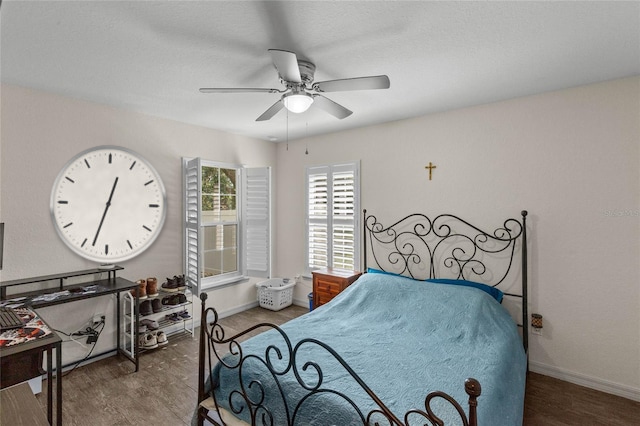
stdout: 12,33
